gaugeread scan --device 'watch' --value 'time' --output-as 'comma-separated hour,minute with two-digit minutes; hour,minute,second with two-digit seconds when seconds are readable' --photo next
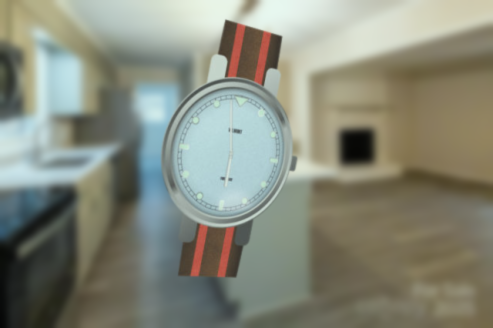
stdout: 5,58
